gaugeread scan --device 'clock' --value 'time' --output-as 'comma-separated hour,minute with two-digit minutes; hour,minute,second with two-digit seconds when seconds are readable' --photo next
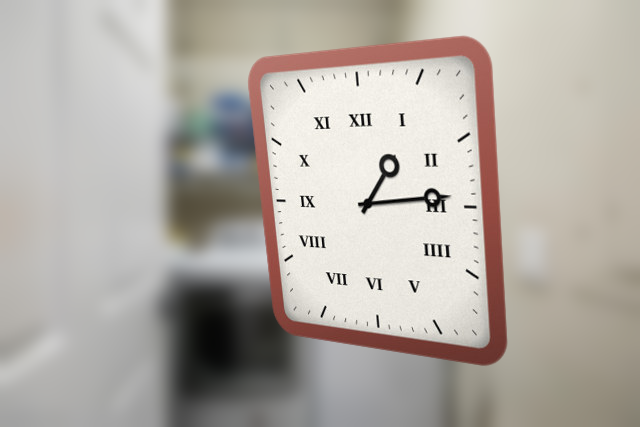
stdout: 1,14
